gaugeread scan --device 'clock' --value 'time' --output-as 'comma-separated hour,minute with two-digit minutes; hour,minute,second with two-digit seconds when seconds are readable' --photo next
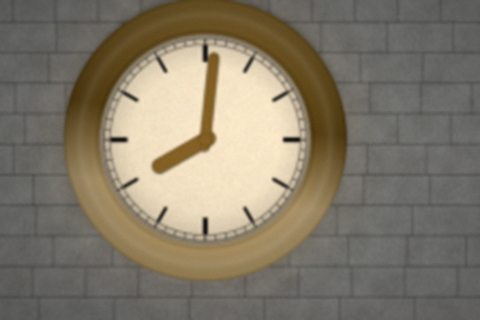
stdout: 8,01
